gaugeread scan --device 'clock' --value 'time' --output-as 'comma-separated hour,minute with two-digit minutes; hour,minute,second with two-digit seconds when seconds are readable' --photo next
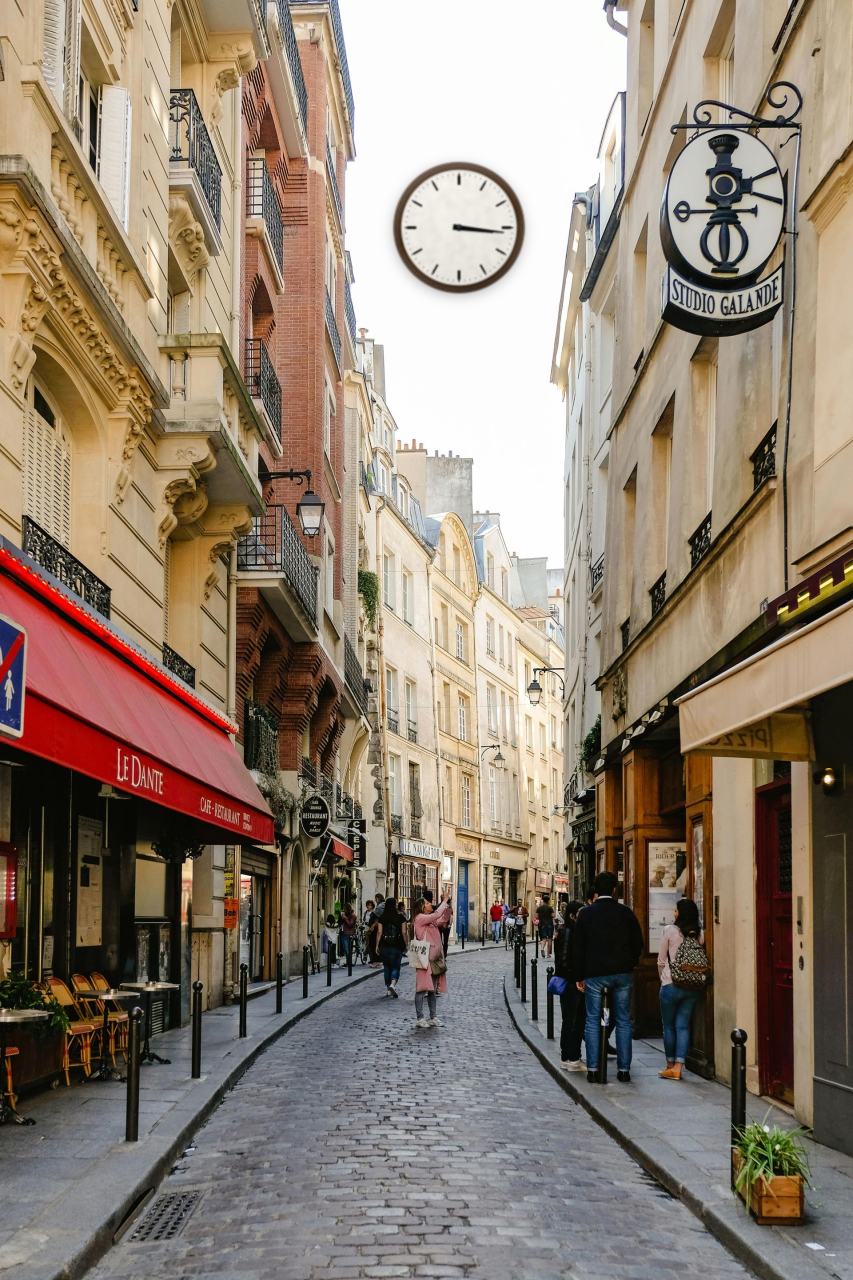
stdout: 3,16
